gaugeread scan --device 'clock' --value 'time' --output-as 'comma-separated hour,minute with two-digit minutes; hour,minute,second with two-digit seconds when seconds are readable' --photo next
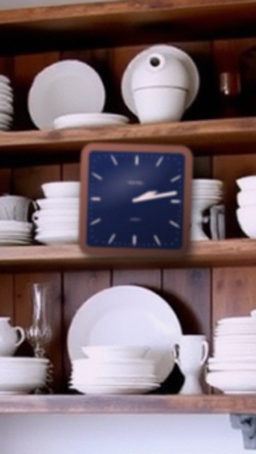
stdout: 2,13
